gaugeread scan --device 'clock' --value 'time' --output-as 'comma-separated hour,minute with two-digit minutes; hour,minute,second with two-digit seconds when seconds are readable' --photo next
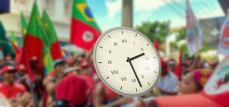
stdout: 2,28
